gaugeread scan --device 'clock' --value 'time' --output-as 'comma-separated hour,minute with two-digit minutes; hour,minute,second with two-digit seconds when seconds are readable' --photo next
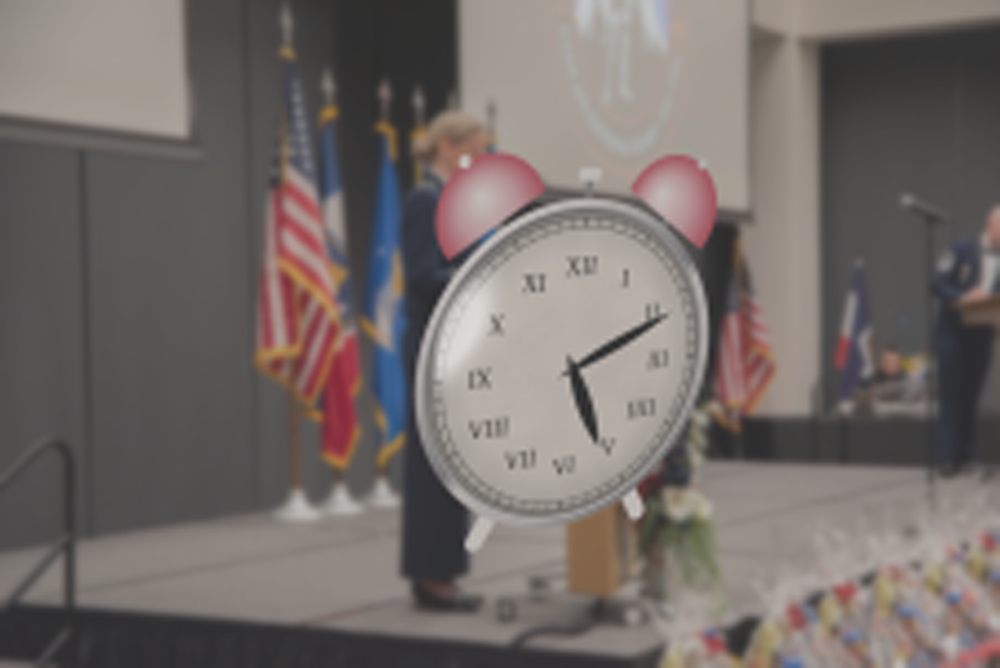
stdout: 5,11
